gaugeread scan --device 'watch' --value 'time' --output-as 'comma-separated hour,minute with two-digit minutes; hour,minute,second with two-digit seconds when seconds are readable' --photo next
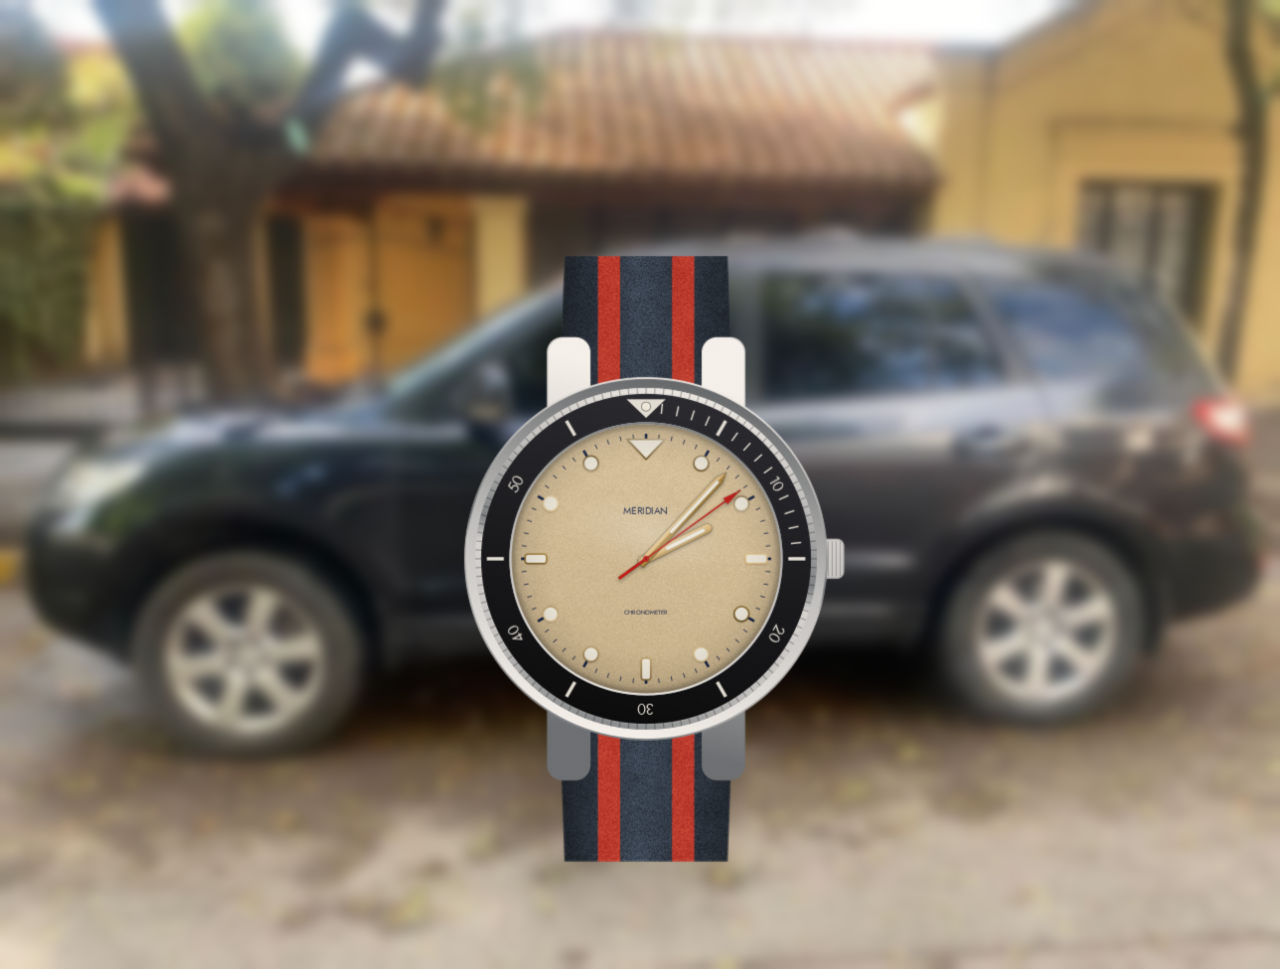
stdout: 2,07,09
